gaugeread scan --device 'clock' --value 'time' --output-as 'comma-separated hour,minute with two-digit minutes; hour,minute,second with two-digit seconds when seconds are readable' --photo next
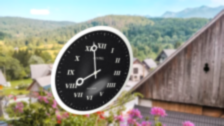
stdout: 7,57
